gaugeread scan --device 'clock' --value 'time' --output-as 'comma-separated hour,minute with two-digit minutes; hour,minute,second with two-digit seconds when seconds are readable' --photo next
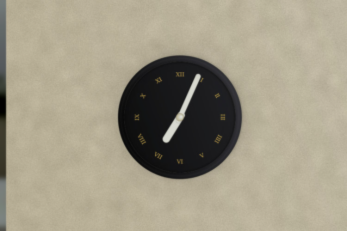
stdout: 7,04
